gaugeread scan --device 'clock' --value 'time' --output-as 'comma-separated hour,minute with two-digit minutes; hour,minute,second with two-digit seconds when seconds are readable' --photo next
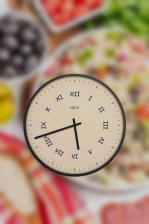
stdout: 5,42
